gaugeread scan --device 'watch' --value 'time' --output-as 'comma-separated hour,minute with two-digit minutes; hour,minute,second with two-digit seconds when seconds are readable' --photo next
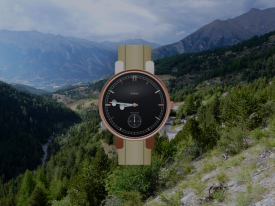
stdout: 8,46
